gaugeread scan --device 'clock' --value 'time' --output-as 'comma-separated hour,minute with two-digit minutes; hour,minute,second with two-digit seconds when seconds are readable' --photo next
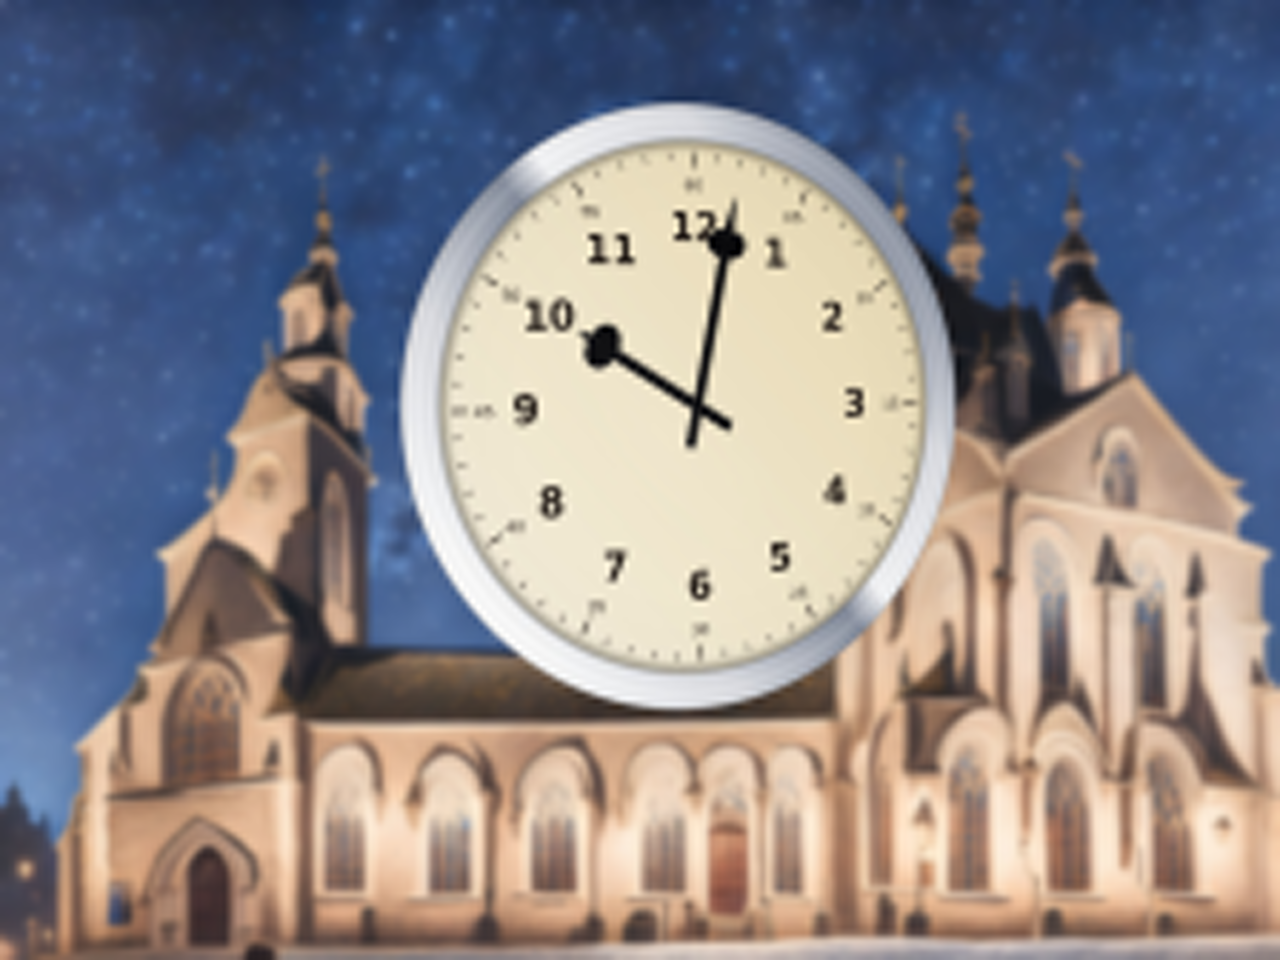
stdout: 10,02
